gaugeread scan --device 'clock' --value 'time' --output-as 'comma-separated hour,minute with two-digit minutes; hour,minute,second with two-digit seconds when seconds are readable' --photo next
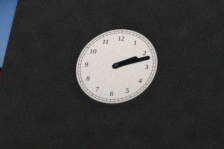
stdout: 2,12
